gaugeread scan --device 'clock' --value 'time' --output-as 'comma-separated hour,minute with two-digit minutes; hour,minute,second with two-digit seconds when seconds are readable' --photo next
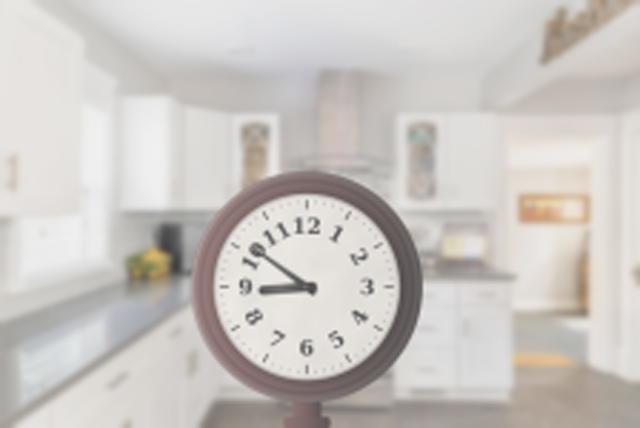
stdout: 8,51
